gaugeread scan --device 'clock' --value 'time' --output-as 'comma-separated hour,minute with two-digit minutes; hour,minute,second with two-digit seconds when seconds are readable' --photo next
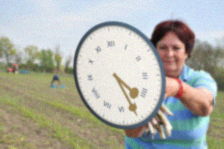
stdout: 4,26
